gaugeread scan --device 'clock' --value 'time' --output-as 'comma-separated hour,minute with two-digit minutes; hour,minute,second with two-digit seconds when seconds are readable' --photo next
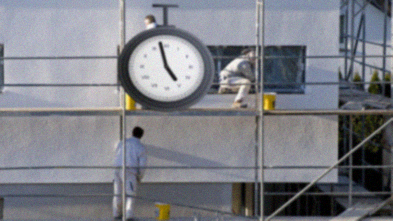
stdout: 4,58
